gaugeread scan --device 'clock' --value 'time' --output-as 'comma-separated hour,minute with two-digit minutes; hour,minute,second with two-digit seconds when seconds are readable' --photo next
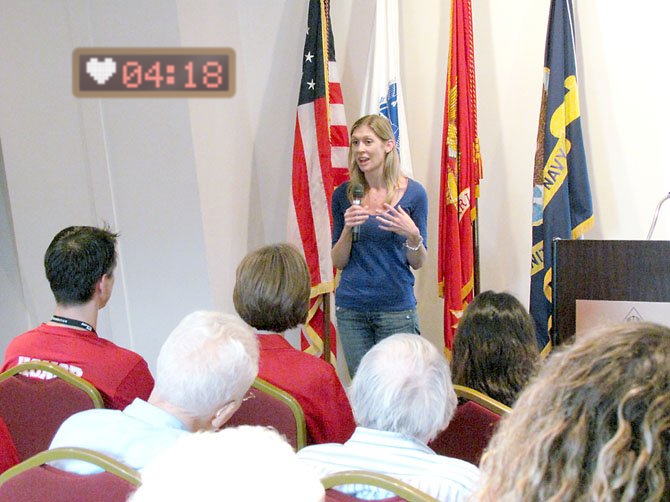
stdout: 4,18
